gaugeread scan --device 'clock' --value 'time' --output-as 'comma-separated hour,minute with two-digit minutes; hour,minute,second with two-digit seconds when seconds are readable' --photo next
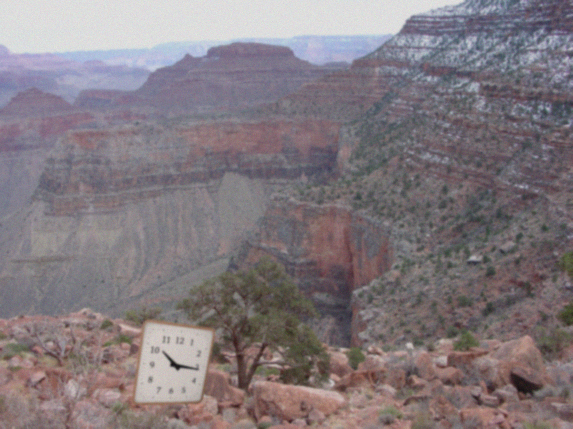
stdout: 10,16
